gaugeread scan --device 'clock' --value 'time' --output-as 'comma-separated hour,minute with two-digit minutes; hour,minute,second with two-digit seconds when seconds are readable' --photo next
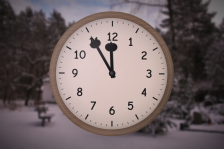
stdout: 11,55
